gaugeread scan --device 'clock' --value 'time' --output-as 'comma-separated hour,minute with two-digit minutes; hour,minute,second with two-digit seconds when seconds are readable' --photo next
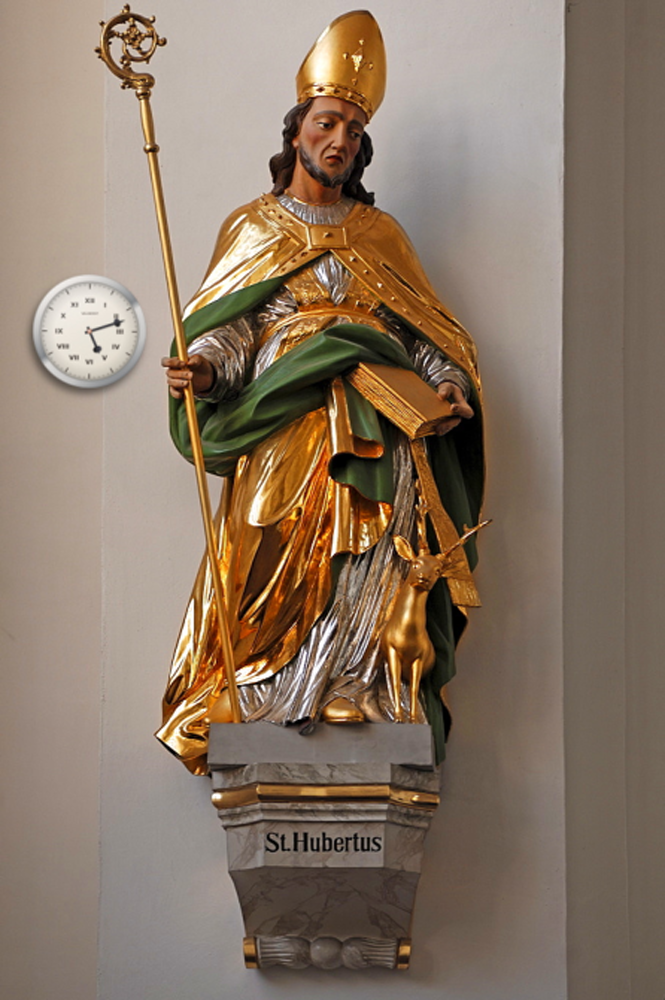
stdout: 5,12
